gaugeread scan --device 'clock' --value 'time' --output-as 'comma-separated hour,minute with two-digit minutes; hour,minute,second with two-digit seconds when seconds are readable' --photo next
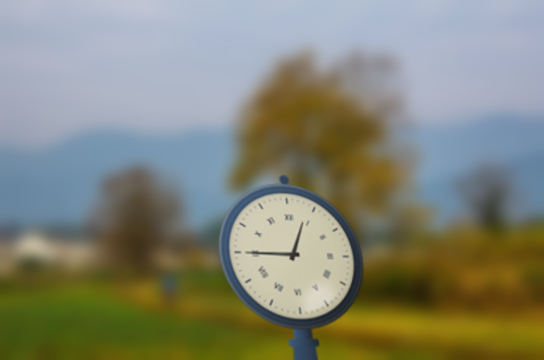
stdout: 12,45
